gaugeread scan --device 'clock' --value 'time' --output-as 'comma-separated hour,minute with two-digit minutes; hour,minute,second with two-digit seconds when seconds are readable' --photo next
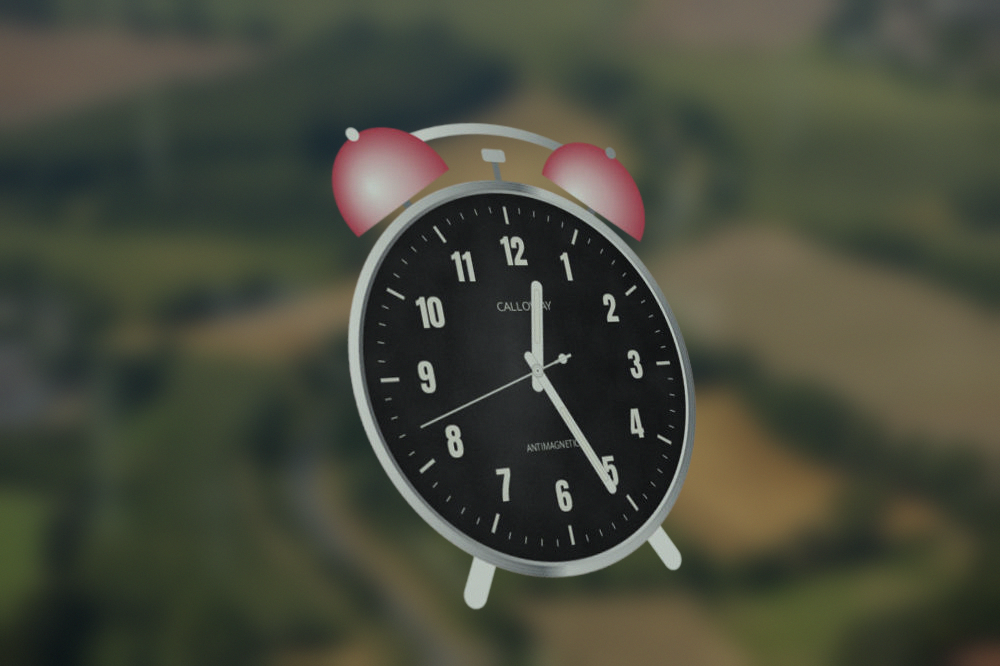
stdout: 12,25,42
